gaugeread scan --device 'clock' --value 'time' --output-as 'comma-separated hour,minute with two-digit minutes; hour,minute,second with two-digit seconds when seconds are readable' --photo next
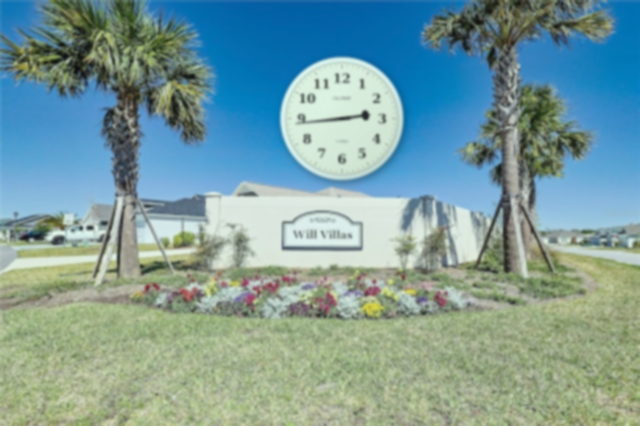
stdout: 2,44
